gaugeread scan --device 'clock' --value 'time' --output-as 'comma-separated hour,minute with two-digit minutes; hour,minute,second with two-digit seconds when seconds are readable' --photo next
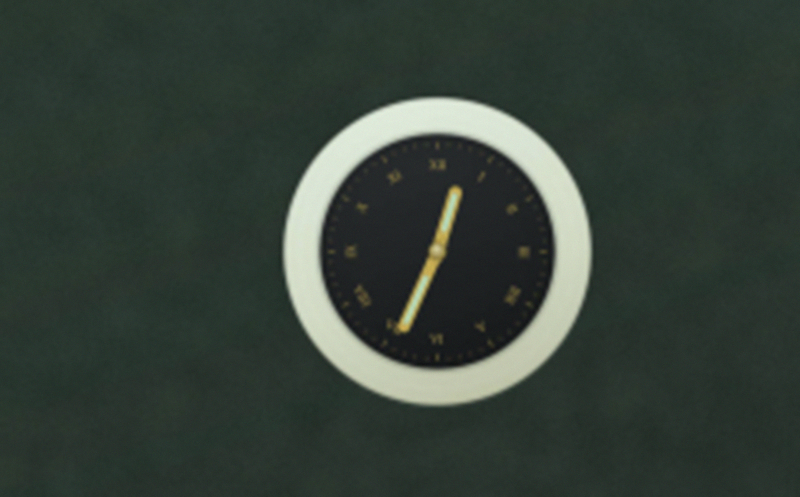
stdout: 12,34
